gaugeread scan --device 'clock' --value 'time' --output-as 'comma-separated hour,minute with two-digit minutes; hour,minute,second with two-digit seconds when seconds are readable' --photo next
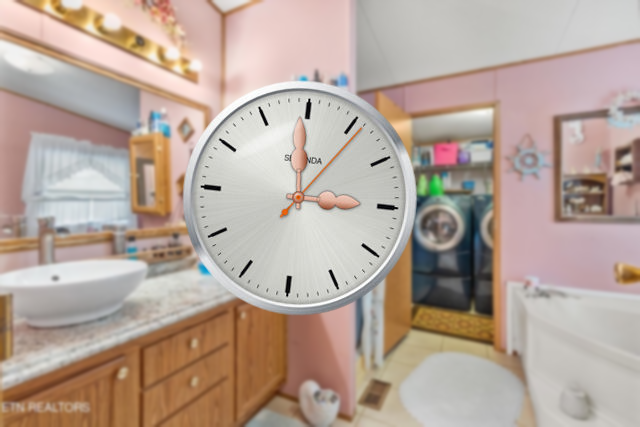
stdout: 2,59,06
